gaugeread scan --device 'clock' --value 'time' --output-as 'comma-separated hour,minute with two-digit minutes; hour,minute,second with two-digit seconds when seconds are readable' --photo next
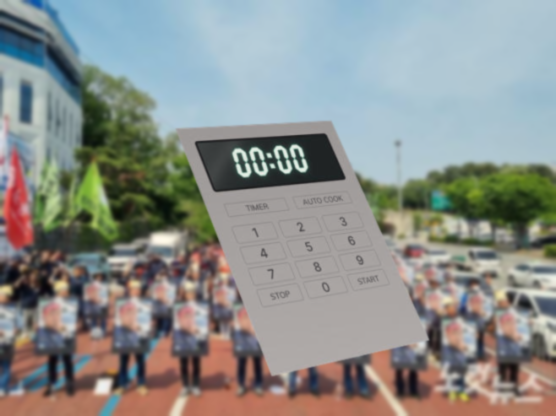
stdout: 0,00
